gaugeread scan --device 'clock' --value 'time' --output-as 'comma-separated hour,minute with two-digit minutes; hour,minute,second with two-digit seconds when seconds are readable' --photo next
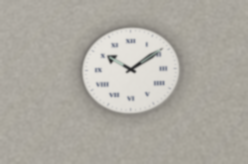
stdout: 10,09
